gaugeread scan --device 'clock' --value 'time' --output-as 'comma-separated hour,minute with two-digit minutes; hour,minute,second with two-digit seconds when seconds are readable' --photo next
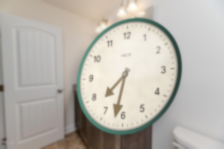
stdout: 7,32
